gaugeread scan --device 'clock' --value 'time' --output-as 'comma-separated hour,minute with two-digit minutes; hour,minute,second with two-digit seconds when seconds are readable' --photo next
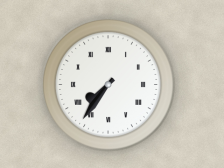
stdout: 7,36
